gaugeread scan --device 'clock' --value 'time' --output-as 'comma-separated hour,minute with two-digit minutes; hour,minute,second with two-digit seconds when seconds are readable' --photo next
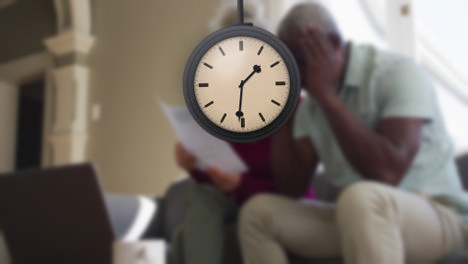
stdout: 1,31
